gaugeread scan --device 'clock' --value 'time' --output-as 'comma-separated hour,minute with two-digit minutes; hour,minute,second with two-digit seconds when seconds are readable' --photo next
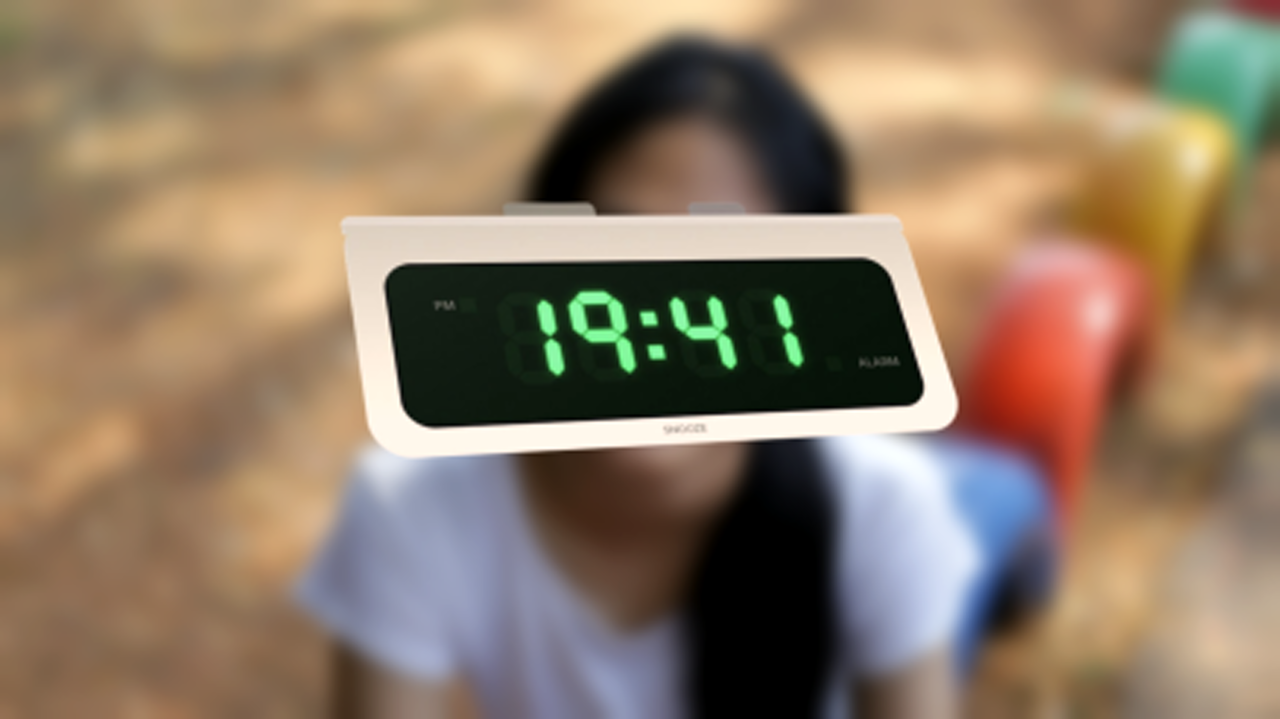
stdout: 19,41
